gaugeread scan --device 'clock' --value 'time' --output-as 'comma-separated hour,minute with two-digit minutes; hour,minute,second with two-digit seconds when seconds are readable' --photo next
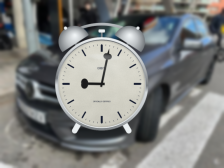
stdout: 9,02
